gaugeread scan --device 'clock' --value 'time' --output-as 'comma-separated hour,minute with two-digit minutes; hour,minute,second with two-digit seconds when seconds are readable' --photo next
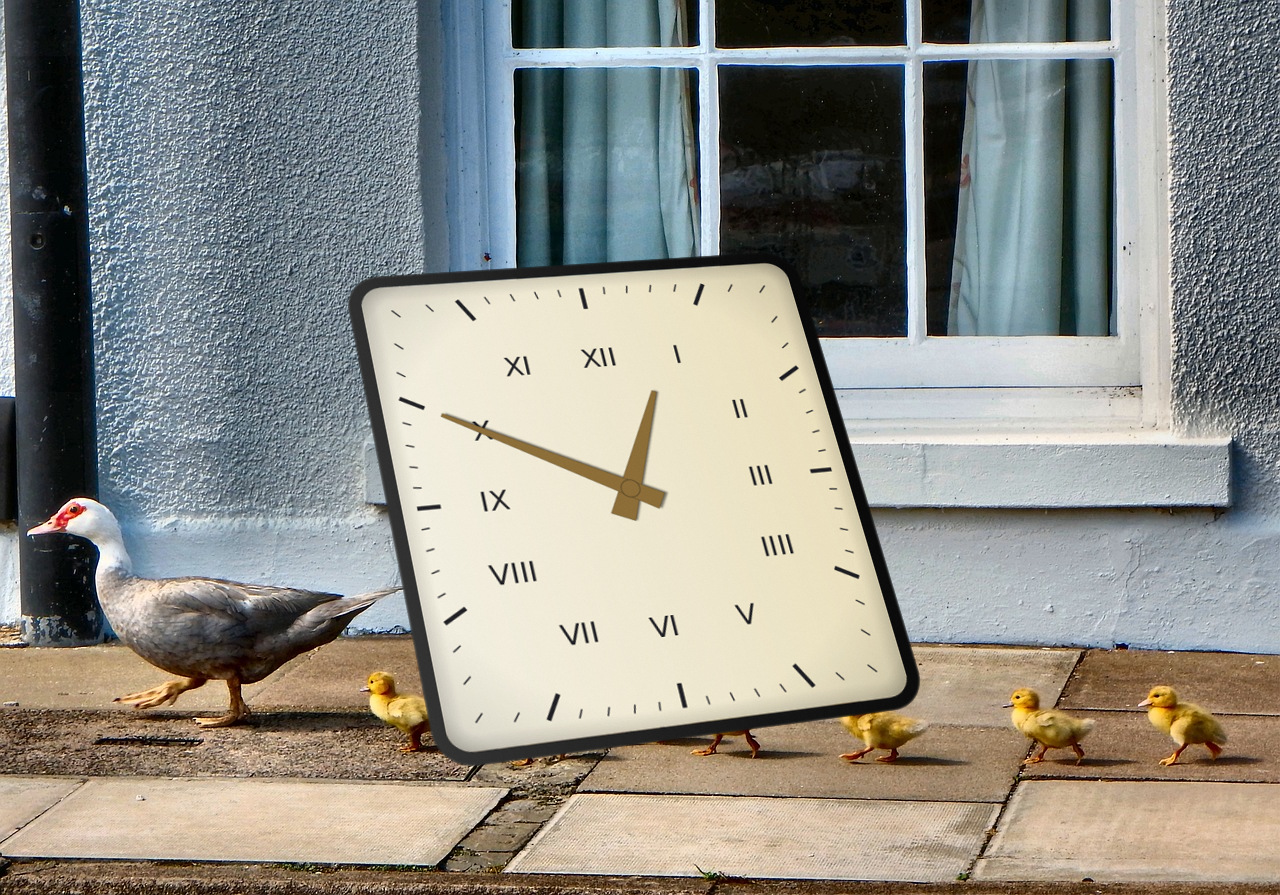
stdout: 12,50
